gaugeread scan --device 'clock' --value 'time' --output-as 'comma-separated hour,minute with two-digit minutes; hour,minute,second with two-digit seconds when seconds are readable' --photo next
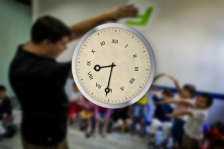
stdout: 8,31
